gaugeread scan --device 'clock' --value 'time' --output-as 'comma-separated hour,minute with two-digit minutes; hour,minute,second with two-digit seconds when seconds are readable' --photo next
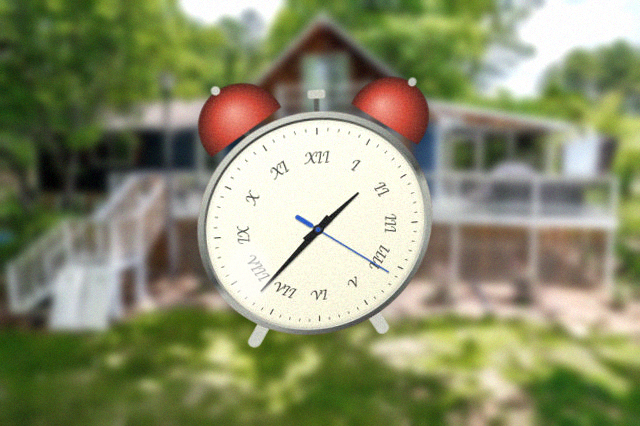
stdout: 1,37,21
